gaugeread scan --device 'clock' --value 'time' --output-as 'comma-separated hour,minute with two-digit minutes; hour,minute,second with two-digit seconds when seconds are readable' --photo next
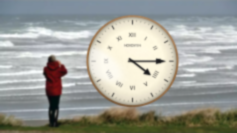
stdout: 4,15
